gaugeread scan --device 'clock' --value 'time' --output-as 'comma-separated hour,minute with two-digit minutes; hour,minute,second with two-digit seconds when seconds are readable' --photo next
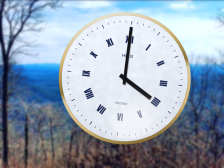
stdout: 4,00
